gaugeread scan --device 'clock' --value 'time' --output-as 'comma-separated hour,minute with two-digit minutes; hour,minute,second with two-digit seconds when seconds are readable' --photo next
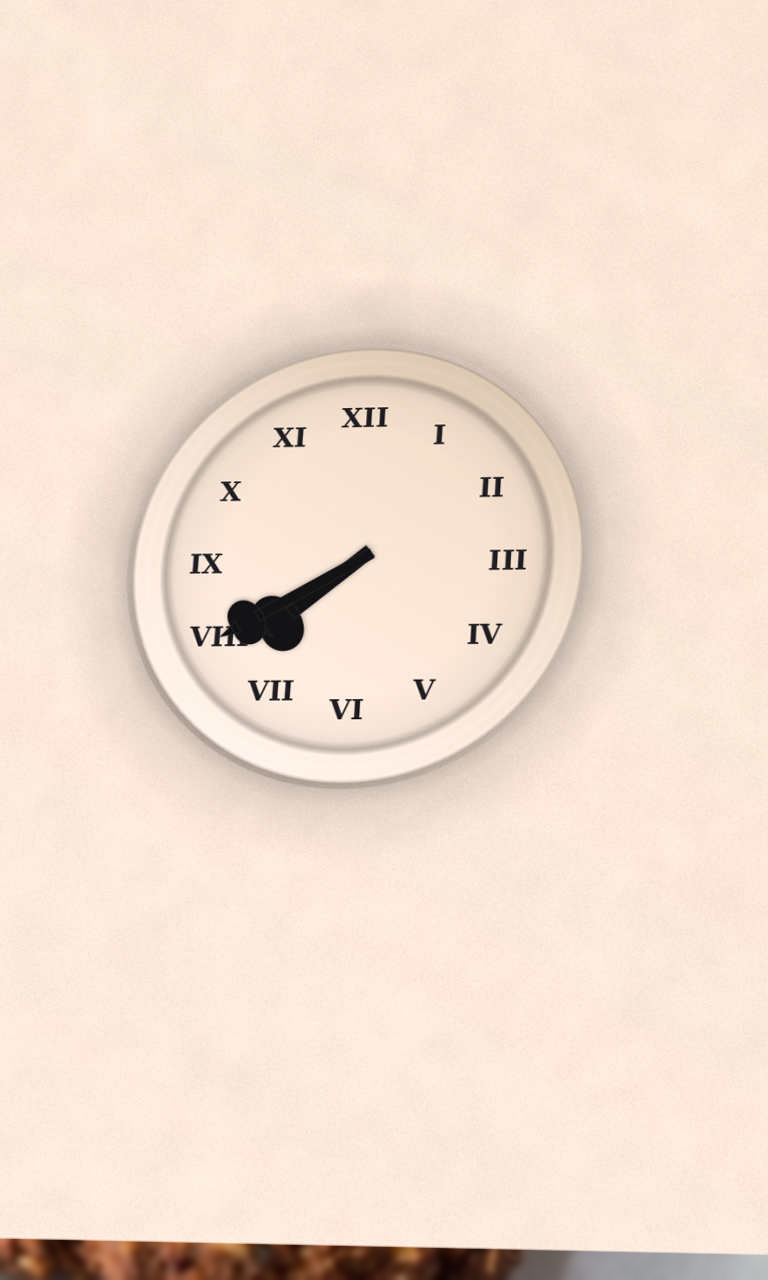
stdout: 7,40
